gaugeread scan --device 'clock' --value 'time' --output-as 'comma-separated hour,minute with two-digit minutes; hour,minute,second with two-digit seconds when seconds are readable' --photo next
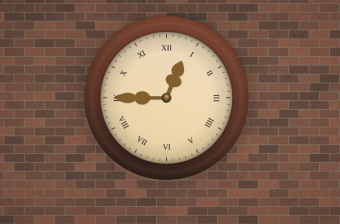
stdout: 12,45
